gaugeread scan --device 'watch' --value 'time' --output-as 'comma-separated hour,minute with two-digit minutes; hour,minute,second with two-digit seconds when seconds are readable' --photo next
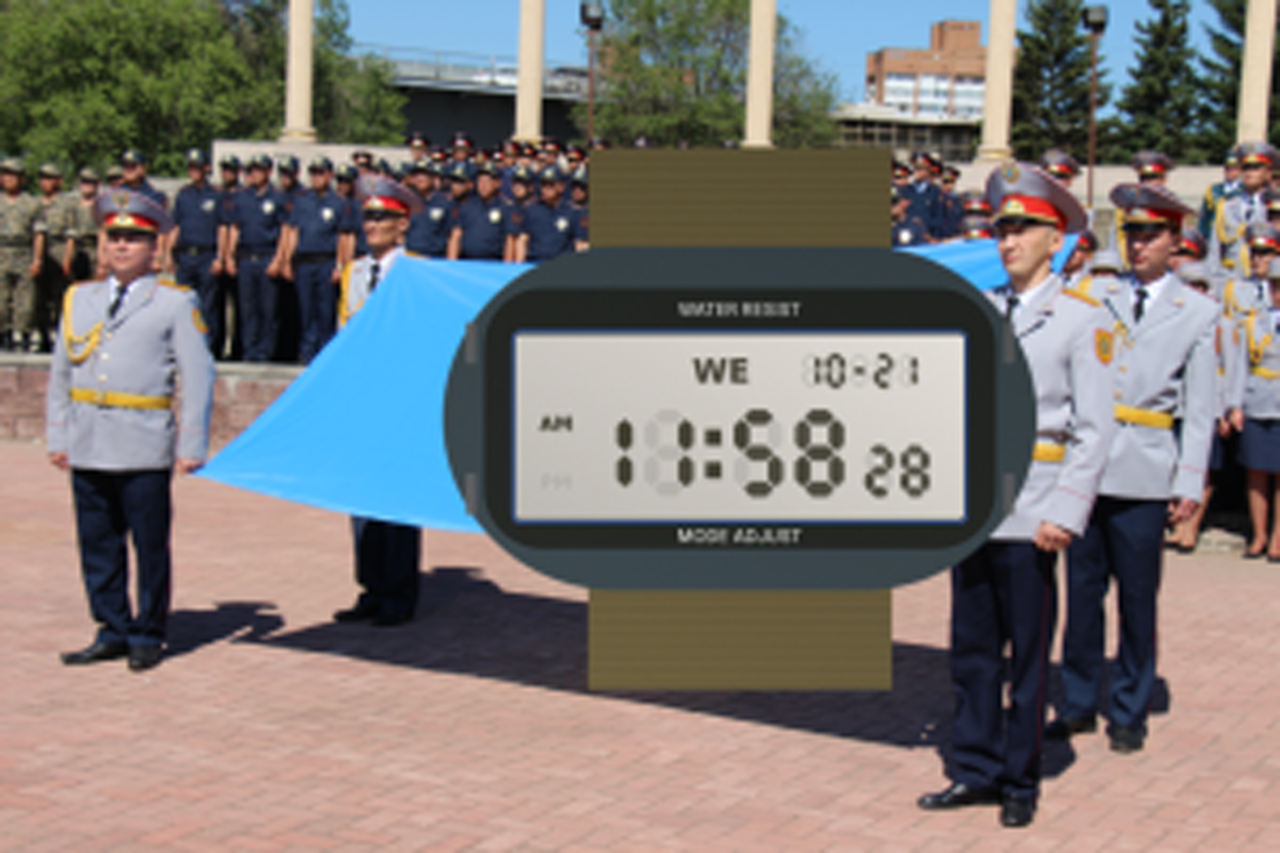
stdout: 11,58,28
